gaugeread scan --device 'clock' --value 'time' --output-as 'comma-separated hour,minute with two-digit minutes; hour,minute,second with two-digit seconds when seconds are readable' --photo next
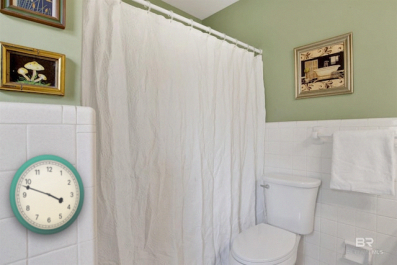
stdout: 3,48
